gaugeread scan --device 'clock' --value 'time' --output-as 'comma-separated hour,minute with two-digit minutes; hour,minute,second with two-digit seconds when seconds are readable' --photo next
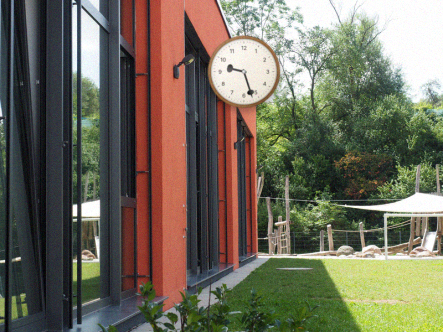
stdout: 9,27
